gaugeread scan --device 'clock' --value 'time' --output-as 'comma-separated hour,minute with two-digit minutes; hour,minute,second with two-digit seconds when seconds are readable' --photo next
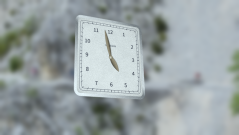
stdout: 4,58
